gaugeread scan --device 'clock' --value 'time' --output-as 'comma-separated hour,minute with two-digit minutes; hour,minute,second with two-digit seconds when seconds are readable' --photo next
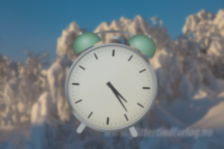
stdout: 4,24
